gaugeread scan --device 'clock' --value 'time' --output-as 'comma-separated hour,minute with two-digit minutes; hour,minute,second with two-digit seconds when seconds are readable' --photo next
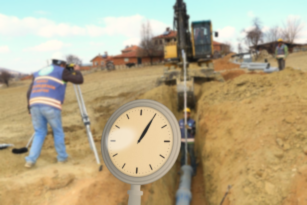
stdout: 1,05
